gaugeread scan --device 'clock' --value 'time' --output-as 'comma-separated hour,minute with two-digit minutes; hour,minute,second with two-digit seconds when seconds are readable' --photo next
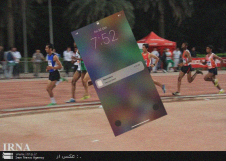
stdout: 7,52
